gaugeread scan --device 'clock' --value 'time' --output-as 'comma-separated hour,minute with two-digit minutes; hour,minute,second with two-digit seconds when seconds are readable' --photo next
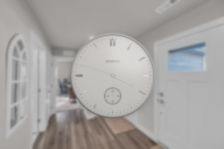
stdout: 3,48
